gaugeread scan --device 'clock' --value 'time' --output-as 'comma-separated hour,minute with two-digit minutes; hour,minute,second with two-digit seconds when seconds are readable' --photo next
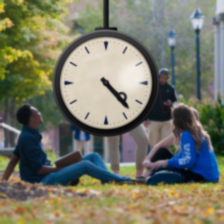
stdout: 4,23
